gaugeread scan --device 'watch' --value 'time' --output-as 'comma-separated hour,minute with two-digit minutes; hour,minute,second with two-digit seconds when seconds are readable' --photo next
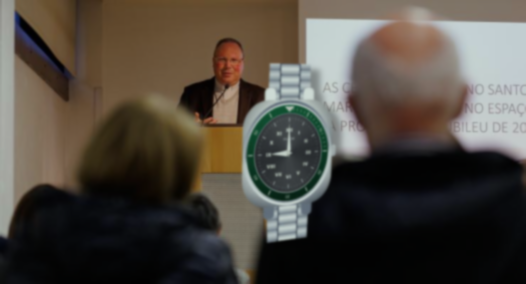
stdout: 9,00
